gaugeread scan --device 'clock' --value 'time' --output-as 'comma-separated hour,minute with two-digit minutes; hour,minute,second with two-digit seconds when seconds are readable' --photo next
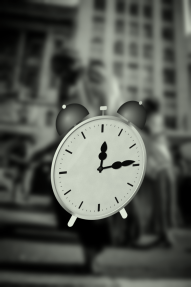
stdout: 12,14
